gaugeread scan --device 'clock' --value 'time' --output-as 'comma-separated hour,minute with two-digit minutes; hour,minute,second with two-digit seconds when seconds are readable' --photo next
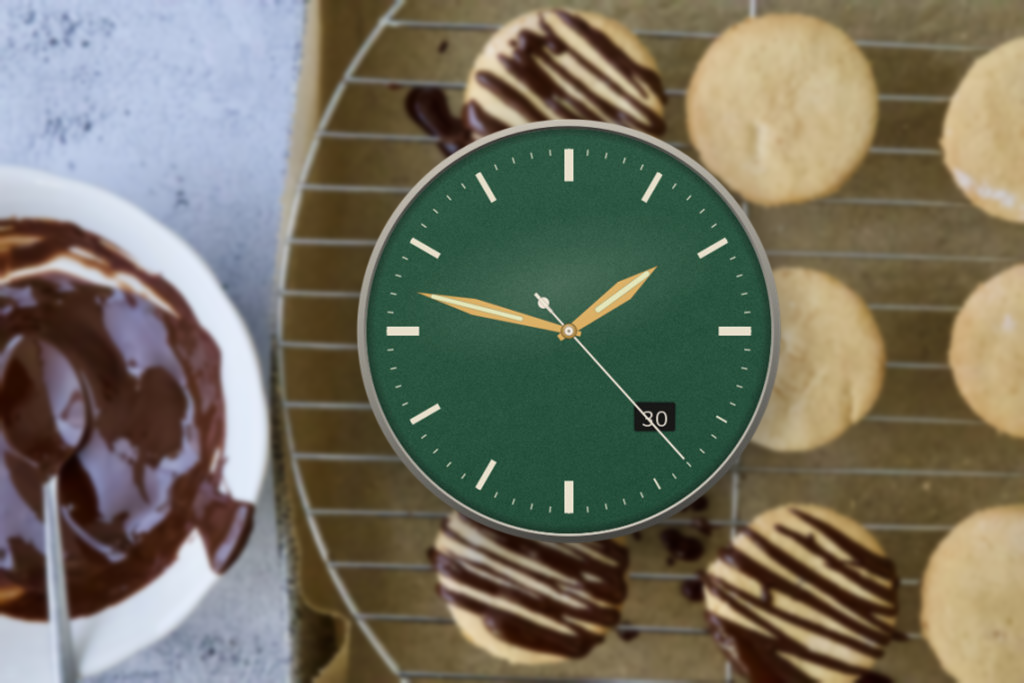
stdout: 1,47,23
